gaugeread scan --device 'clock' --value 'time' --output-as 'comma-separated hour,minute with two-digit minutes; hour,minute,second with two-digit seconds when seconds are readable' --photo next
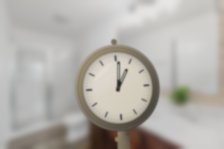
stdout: 1,01
